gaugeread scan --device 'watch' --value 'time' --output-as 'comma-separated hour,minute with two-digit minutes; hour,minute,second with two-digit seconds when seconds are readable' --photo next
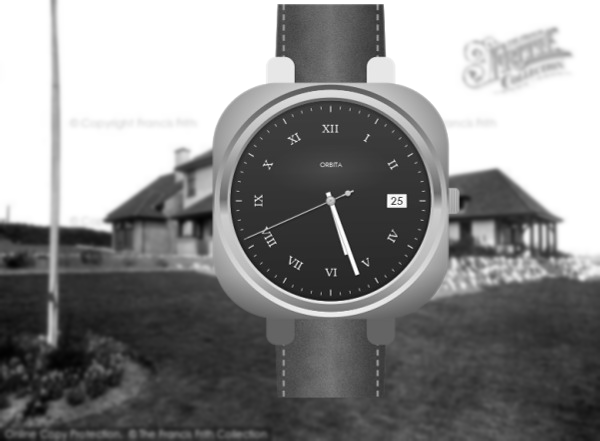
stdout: 5,26,41
